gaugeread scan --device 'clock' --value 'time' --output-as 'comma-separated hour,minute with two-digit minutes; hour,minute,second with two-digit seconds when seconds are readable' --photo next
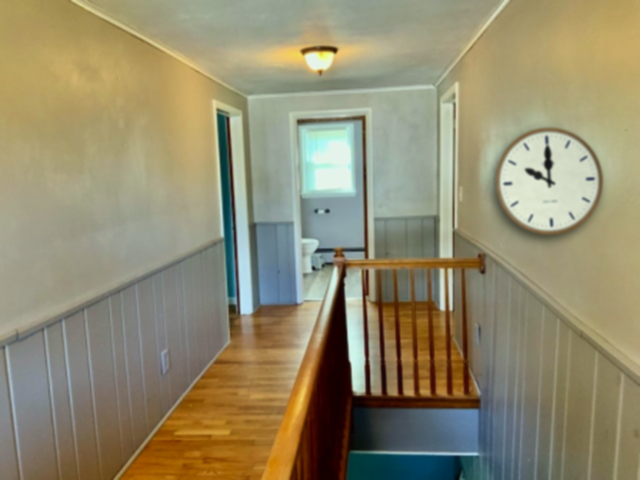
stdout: 10,00
